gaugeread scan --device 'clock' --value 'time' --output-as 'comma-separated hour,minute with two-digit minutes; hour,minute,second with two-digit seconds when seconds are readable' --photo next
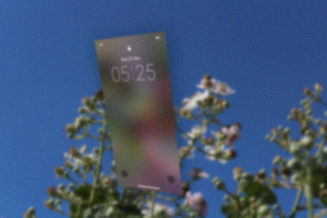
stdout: 5,25
